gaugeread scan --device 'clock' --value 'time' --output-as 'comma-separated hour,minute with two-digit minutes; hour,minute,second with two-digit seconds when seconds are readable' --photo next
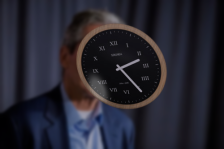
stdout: 2,25
